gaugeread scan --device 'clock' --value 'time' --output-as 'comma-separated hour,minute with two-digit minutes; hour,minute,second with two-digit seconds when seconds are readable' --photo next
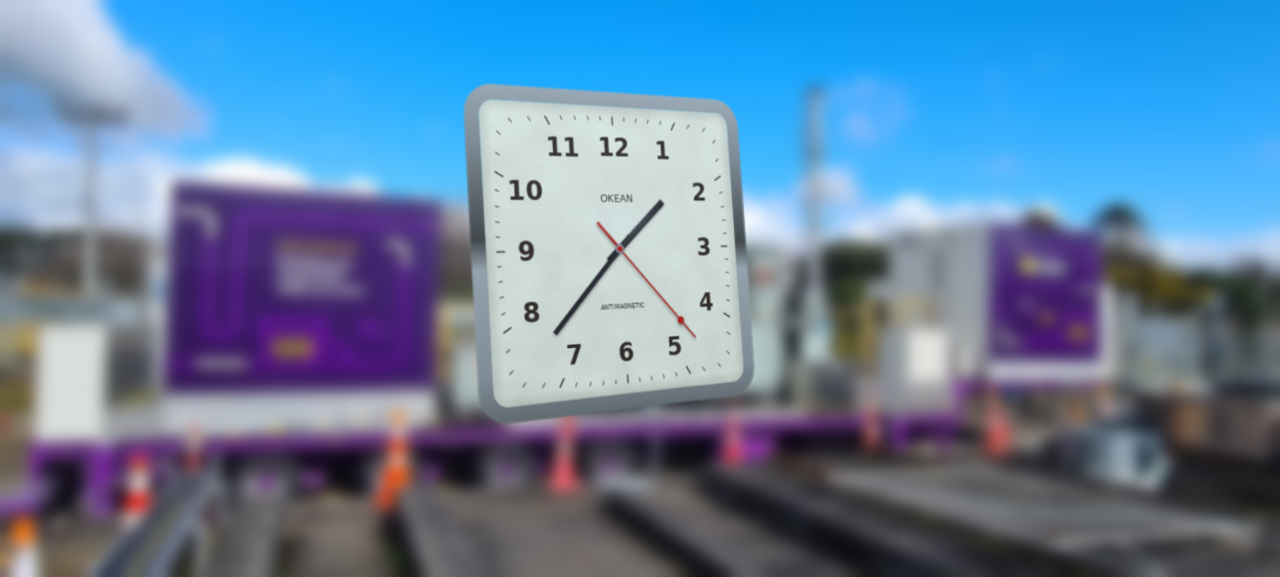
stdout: 1,37,23
